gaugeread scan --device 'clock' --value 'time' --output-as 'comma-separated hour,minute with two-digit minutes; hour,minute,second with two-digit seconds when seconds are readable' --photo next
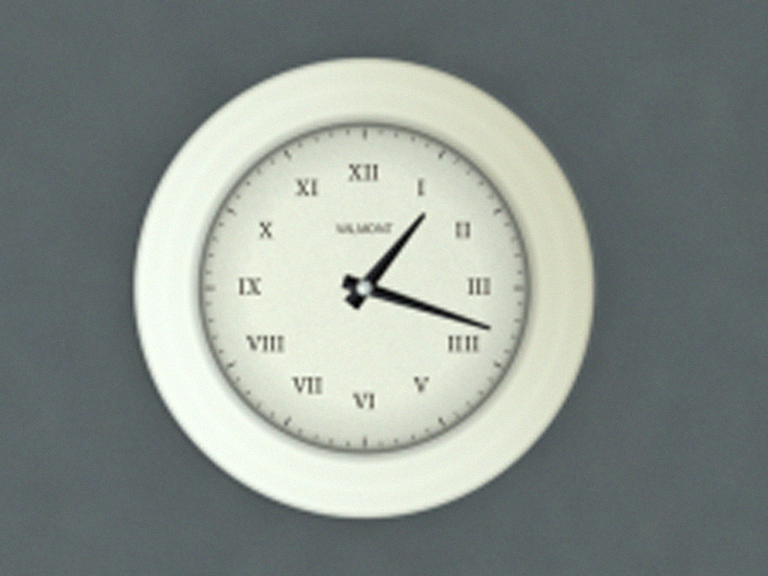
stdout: 1,18
